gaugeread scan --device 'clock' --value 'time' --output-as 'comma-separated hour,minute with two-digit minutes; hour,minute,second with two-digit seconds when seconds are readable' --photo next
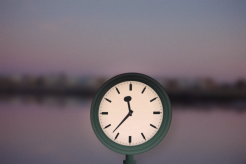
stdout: 11,37
